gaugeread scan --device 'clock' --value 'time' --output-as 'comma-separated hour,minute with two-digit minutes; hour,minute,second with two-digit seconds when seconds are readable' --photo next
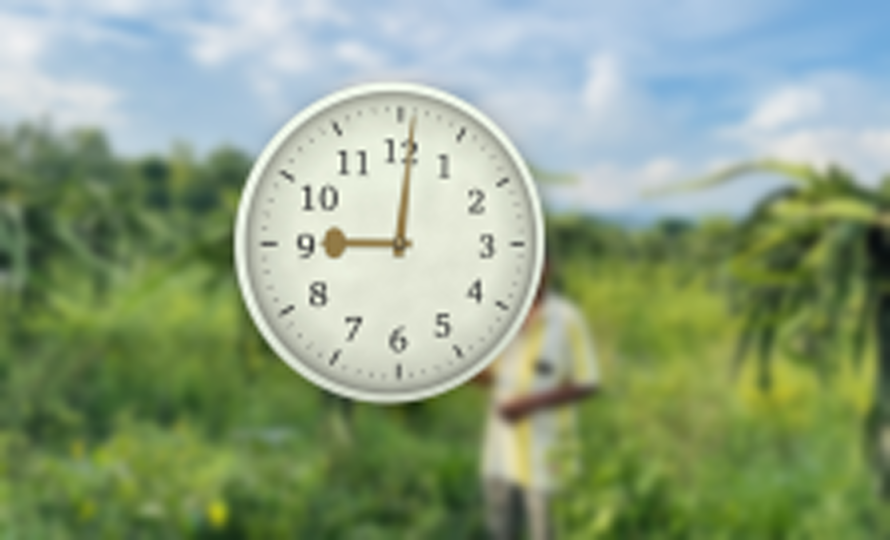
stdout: 9,01
